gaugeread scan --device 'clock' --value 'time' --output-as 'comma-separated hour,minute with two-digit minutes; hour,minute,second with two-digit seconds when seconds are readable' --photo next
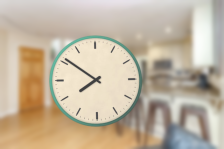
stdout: 7,51
